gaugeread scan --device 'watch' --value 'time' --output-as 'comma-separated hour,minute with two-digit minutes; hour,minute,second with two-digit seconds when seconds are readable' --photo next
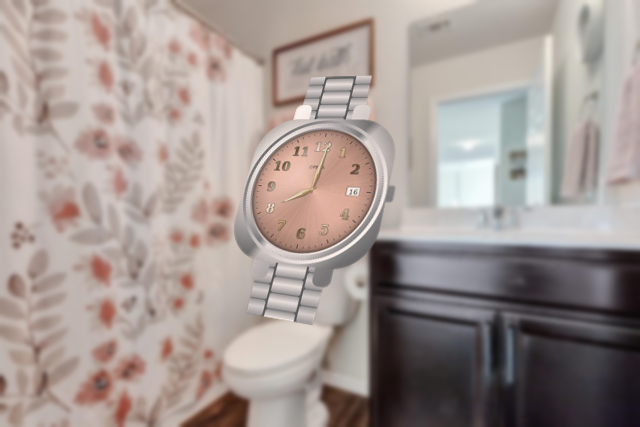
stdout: 8,01
